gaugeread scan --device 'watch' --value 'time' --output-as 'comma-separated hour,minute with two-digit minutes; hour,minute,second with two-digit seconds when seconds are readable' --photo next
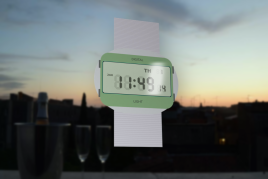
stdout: 11,49,14
